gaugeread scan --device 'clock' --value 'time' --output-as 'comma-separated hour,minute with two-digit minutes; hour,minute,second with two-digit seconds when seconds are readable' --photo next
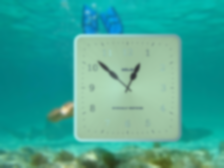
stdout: 12,52
